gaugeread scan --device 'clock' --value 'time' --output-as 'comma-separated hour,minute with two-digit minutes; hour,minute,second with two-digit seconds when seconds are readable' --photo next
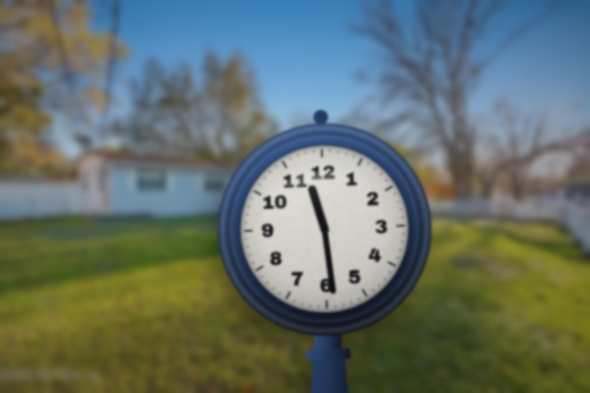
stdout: 11,29
